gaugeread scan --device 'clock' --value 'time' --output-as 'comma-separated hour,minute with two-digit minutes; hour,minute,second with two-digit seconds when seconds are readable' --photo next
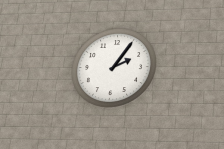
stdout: 2,05
